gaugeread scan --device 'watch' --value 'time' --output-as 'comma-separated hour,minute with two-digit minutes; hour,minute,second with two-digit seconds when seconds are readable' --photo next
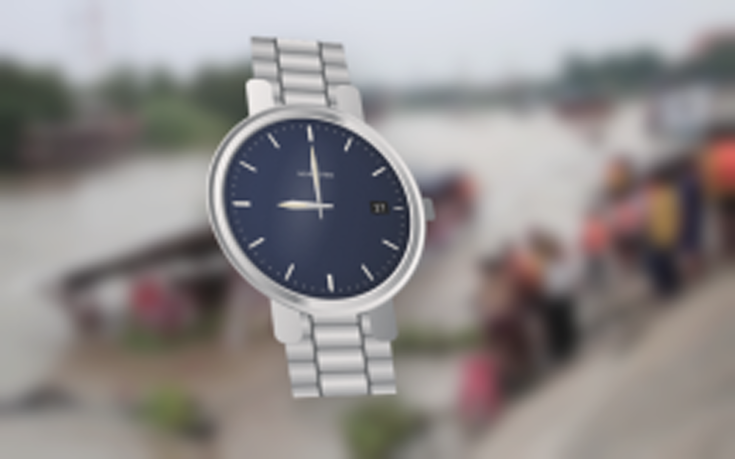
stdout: 9,00
